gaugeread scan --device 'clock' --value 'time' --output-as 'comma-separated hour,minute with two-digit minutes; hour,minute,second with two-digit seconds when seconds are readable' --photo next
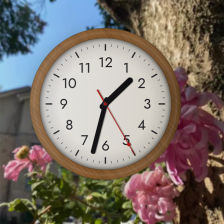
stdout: 1,32,25
